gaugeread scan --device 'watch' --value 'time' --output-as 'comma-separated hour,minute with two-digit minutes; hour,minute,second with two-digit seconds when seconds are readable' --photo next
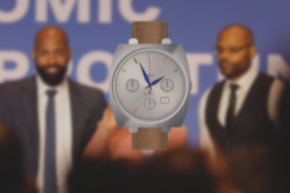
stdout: 1,56
